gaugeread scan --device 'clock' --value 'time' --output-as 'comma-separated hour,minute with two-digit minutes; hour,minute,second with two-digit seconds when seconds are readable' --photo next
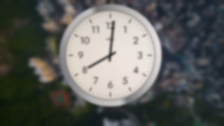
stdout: 8,01
